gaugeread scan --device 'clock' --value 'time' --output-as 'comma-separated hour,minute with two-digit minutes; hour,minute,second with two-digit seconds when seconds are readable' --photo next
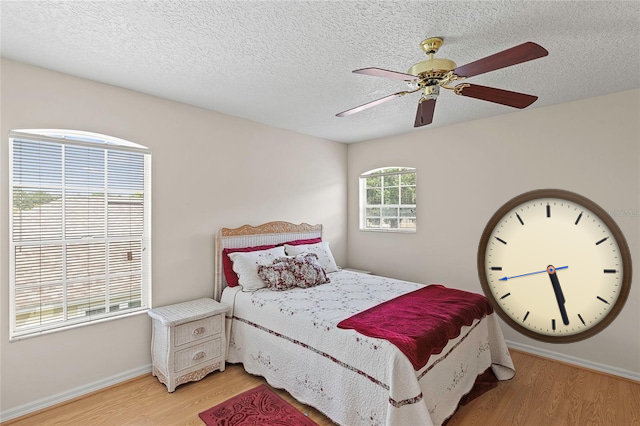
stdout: 5,27,43
